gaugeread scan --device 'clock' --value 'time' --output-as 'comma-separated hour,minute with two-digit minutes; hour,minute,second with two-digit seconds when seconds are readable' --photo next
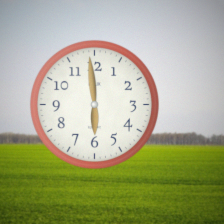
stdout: 5,59
